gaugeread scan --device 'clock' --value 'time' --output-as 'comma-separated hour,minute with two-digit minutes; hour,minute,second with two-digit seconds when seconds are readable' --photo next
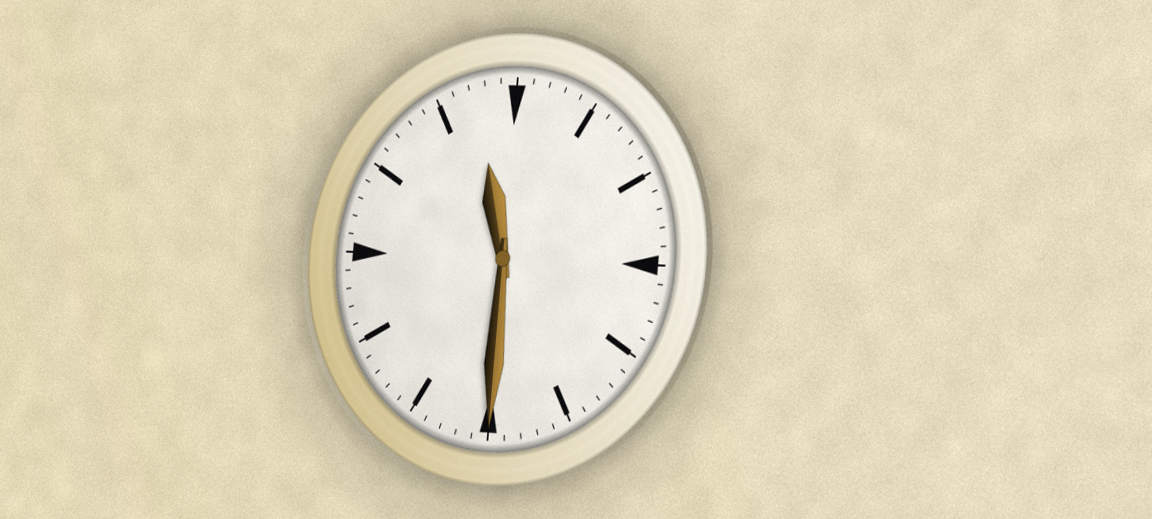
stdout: 11,30
